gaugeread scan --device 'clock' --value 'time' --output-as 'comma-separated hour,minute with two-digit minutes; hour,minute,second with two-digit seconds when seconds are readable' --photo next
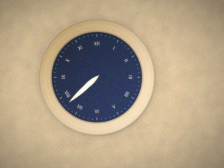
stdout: 7,38
